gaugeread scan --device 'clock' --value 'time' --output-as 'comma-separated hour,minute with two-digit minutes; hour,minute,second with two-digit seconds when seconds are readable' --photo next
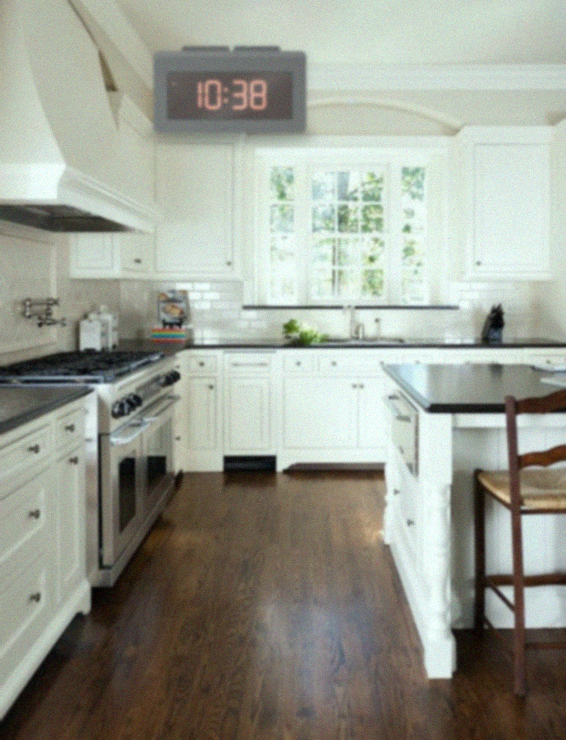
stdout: 10,38
